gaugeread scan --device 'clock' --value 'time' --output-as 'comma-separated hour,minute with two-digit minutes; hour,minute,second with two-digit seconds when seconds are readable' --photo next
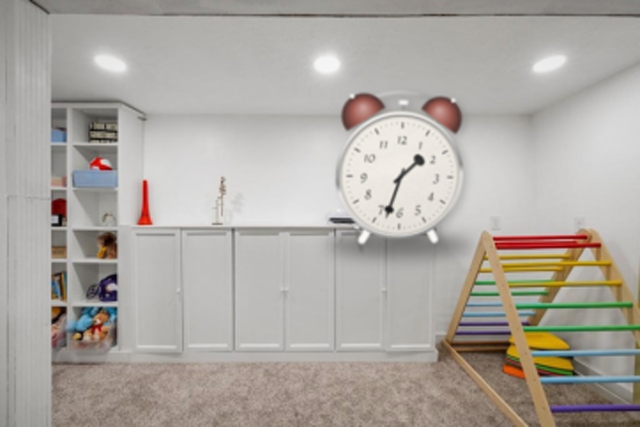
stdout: 1,33
